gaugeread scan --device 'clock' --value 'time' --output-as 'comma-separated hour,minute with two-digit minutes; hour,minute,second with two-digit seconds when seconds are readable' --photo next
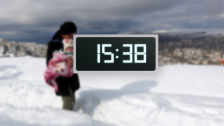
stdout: 15,38
